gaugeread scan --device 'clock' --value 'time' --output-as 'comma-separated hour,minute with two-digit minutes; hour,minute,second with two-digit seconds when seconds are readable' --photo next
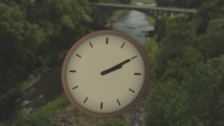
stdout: 2,10
